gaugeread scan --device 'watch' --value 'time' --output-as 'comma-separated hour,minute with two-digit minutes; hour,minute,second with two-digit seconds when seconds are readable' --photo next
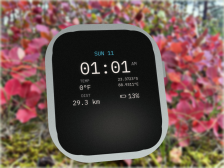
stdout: 1,01
